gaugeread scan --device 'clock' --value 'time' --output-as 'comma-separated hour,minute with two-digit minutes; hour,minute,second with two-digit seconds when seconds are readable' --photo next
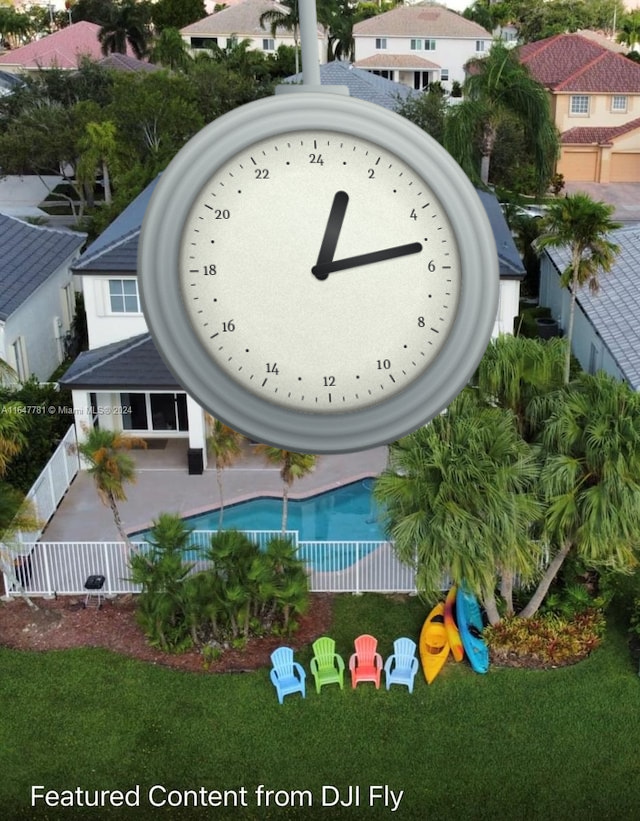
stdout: 1,13
